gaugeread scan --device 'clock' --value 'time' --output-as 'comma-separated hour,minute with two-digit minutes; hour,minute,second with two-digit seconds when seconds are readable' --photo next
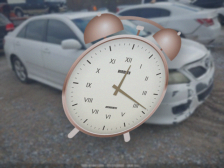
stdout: 12,19
